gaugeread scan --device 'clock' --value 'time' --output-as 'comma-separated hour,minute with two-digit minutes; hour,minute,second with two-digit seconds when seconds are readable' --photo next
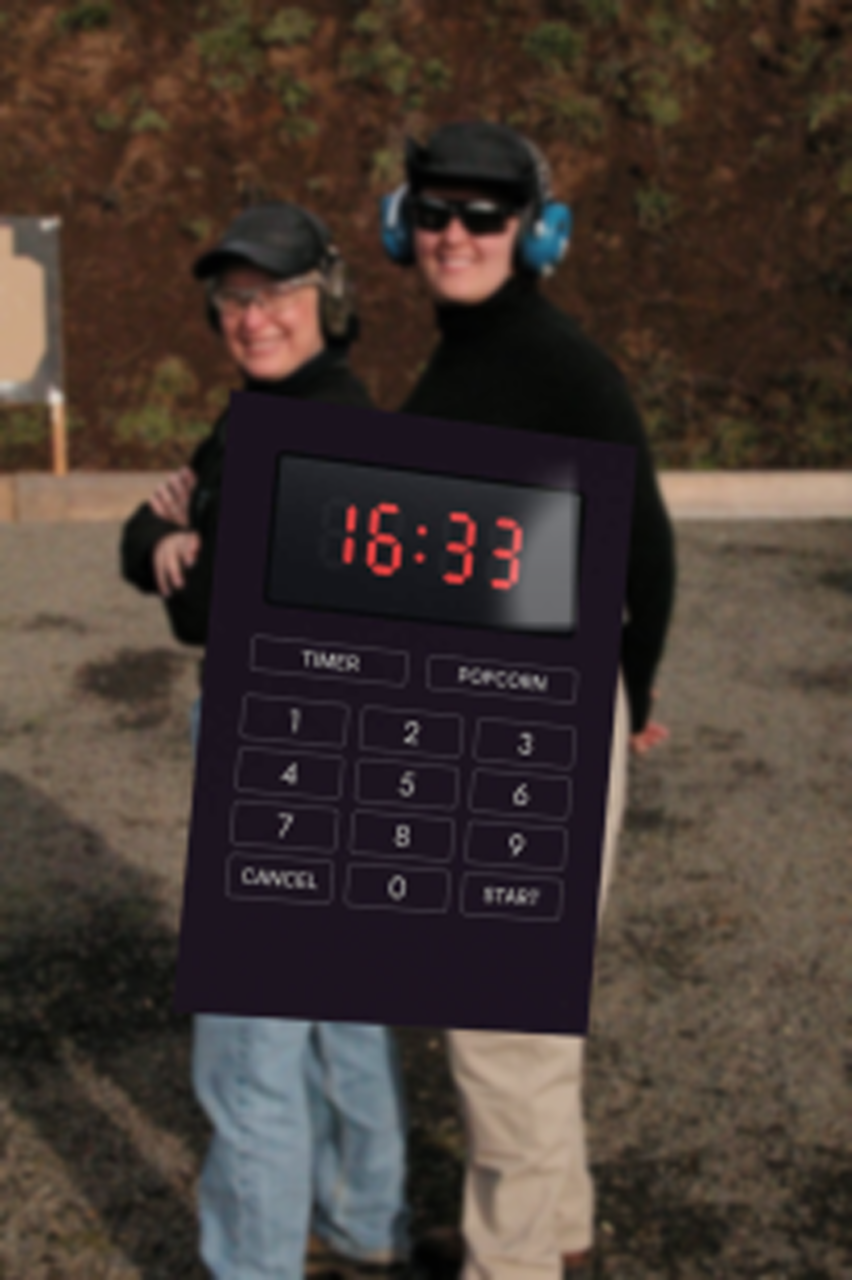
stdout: 16,33
